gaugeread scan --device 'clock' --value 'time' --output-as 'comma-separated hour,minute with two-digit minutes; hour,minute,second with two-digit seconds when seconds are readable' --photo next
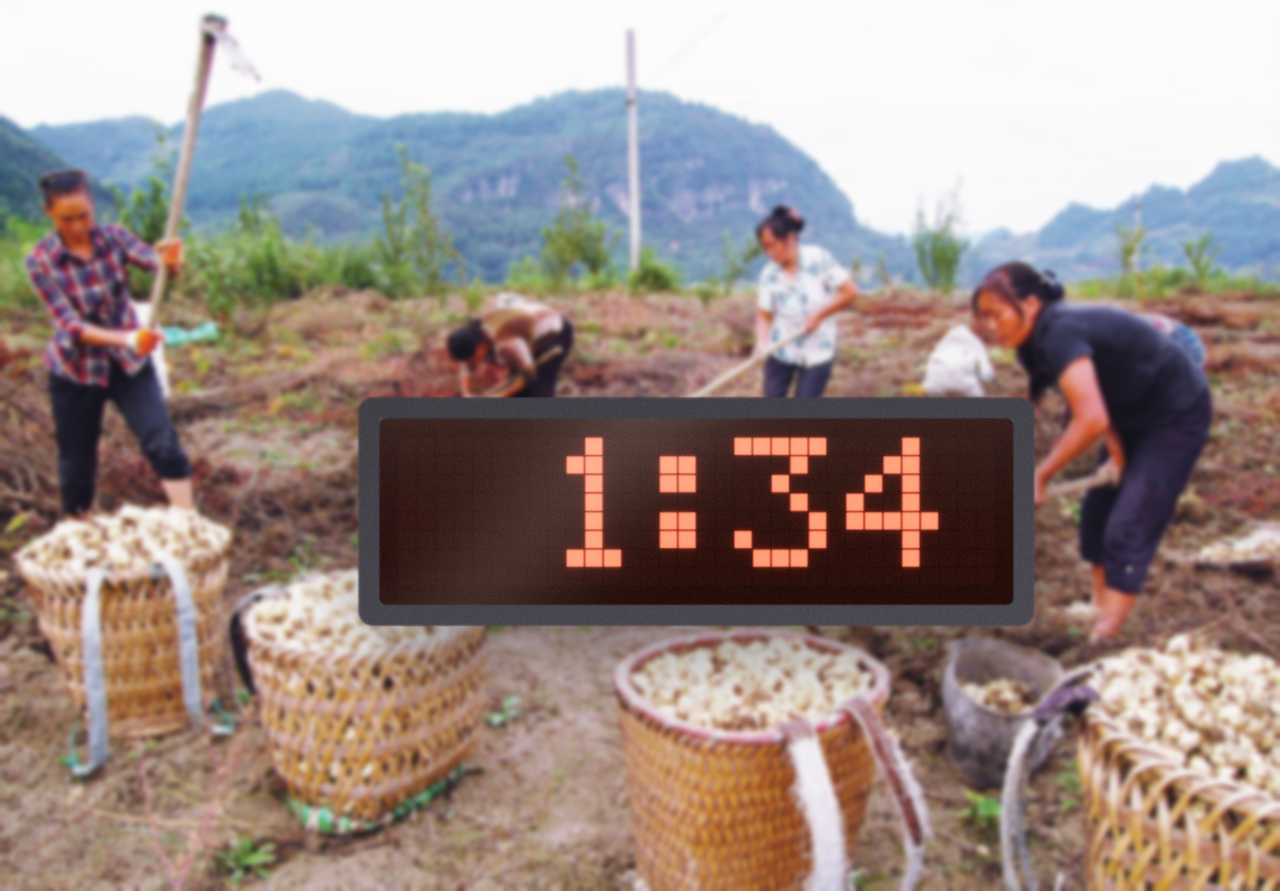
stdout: 1,34
